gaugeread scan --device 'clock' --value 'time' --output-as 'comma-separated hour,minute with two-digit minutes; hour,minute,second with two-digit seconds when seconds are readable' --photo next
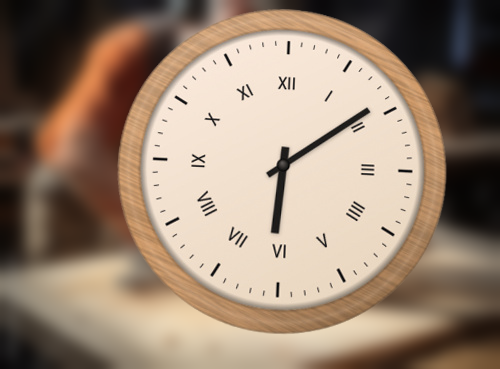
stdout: 6,09
